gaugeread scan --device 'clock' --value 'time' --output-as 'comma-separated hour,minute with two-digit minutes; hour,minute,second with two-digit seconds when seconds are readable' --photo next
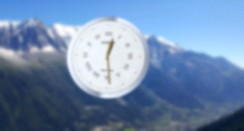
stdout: 12,29
